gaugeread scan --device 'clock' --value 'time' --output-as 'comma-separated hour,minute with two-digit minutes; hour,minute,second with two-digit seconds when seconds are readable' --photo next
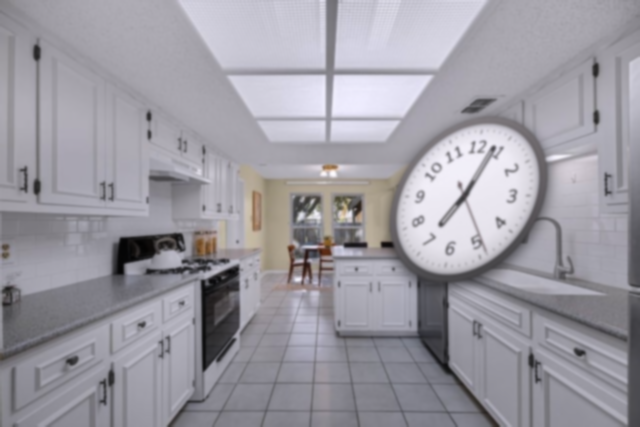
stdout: 7,03,24
